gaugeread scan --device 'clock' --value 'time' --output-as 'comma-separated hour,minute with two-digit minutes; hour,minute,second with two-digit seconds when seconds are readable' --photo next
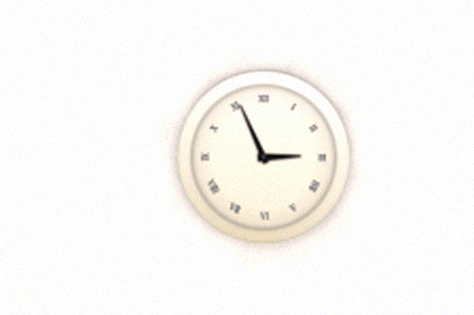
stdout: 2,56
